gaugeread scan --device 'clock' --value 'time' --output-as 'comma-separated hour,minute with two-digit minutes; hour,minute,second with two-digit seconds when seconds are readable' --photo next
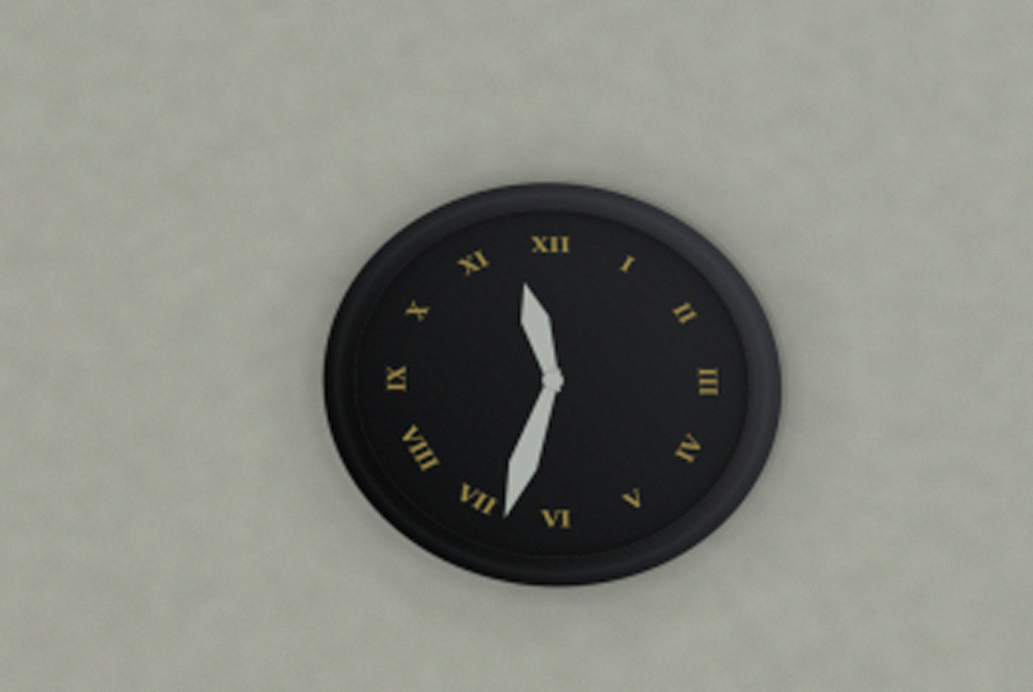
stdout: 11,33
